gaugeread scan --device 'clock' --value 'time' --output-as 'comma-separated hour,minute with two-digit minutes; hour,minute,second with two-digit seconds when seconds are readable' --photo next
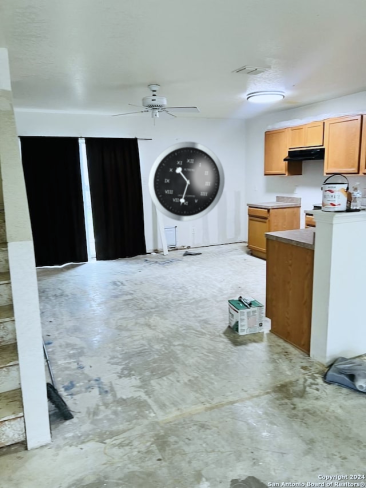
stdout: 10,32
